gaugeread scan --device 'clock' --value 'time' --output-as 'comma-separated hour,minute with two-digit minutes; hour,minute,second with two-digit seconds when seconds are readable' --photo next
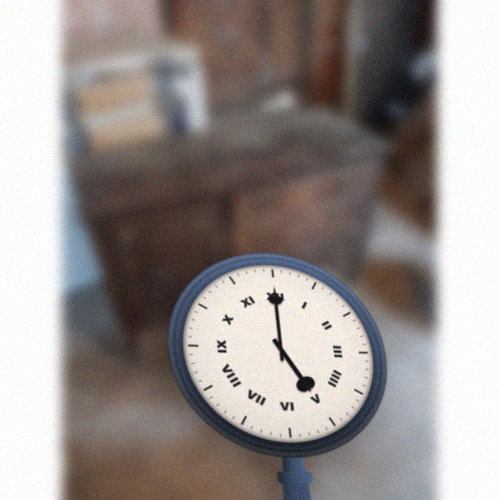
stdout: 5,00
